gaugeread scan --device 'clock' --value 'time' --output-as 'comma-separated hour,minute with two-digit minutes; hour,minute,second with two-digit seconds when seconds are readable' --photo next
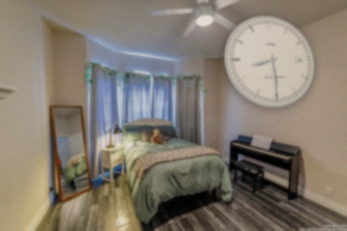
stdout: 8,30
